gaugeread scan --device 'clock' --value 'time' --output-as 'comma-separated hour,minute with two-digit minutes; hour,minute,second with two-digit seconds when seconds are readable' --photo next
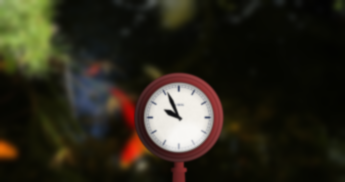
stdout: 9,56
